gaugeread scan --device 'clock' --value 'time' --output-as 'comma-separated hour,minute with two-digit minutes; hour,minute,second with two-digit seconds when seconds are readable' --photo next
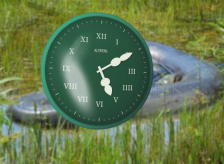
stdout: 5,10
